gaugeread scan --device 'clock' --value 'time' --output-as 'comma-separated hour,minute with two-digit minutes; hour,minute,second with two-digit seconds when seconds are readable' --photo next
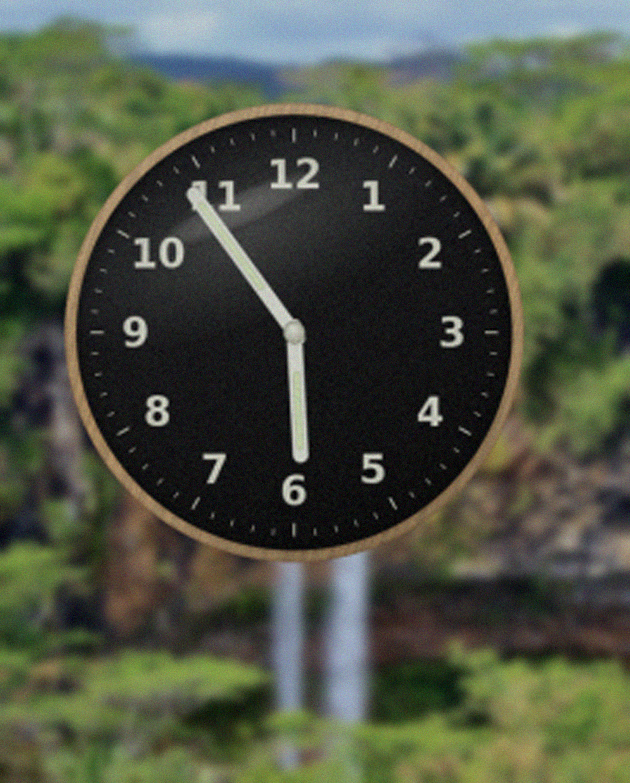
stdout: 5,54
